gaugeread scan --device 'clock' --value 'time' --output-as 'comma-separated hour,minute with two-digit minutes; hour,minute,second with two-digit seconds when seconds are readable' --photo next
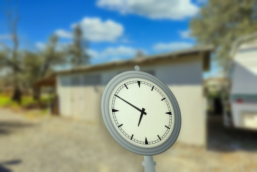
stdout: 6,50
